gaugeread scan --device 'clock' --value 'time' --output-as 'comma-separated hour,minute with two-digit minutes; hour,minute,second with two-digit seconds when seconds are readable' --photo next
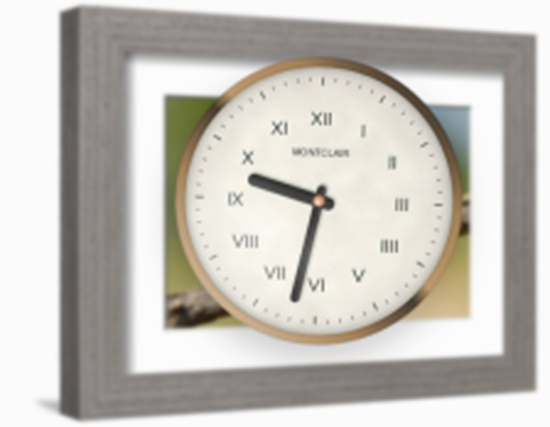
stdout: 9,32
